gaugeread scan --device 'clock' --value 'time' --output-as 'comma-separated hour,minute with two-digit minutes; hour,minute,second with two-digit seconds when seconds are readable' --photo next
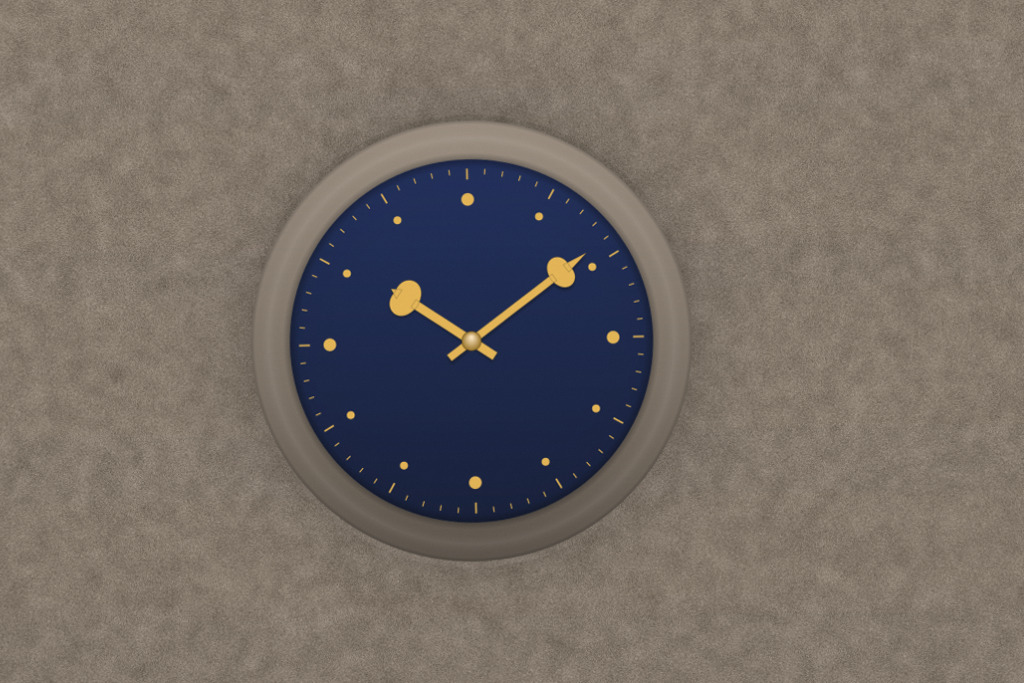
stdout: 10,09
